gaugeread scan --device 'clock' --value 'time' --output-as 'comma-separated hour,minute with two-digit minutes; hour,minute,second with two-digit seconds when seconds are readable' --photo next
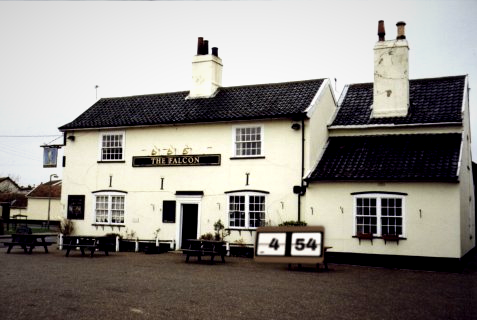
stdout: 4,54
